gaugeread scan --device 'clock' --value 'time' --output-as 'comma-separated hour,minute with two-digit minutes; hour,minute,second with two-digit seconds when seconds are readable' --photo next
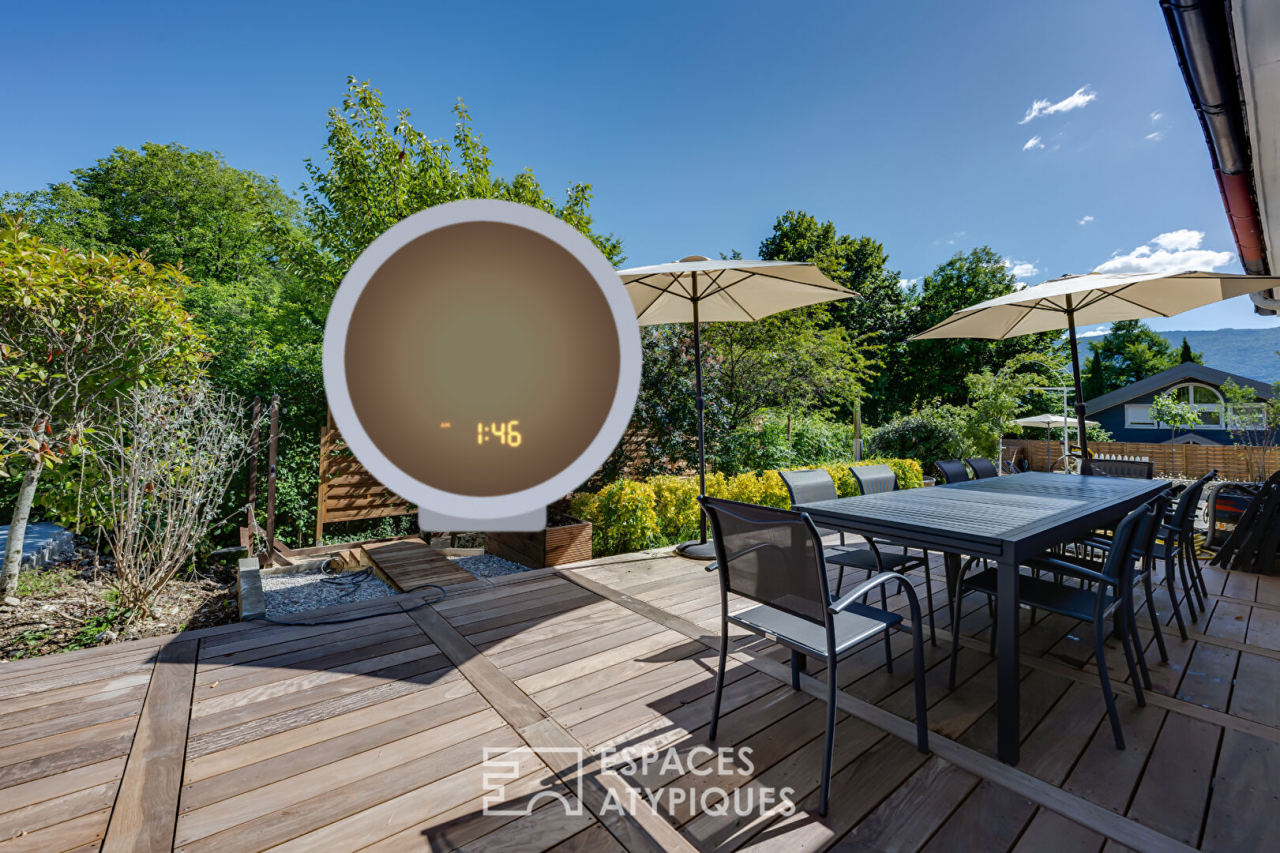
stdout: 1,46
